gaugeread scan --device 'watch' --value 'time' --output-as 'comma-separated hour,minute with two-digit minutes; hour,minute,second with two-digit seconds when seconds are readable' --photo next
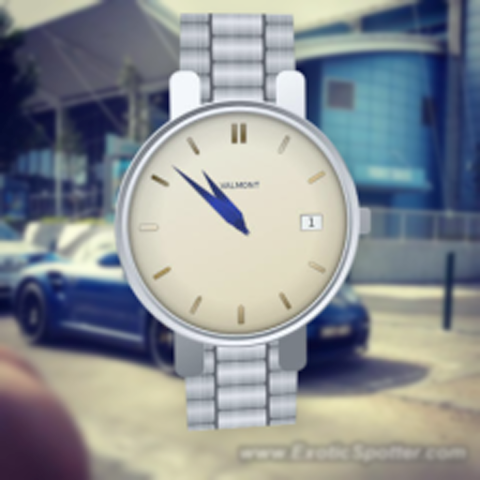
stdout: 10,52
